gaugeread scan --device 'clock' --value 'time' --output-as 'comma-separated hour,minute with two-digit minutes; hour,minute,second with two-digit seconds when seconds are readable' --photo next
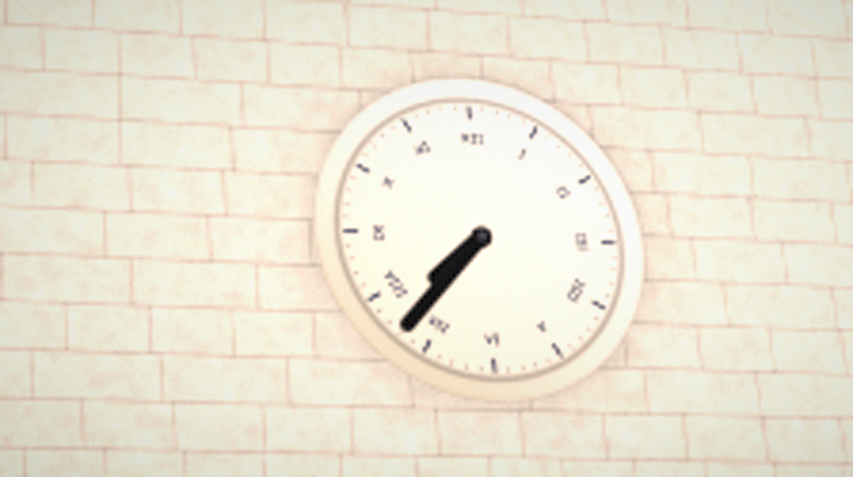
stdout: 7,37
